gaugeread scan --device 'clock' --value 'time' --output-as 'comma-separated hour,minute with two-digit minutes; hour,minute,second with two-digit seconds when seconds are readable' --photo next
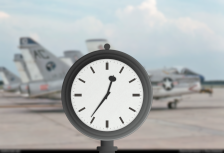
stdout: 12,36
